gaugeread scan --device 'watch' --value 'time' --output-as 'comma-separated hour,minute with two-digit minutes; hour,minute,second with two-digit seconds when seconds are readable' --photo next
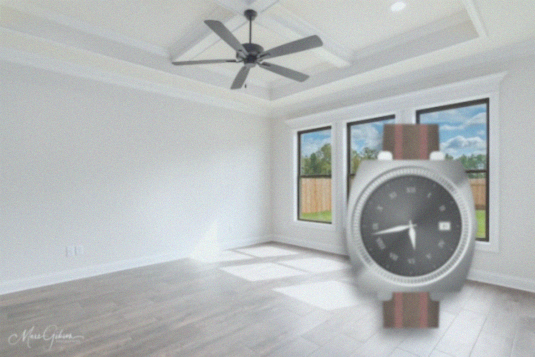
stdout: 5,43
